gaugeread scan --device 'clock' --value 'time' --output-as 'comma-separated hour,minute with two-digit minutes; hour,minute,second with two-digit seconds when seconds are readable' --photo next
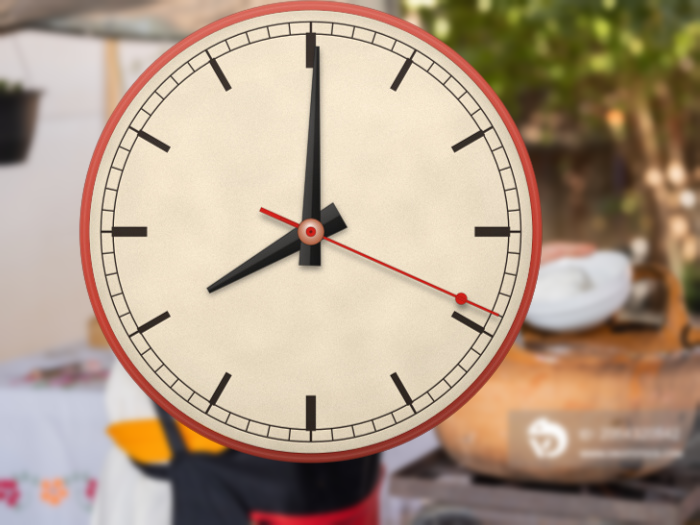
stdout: 8,00,19
